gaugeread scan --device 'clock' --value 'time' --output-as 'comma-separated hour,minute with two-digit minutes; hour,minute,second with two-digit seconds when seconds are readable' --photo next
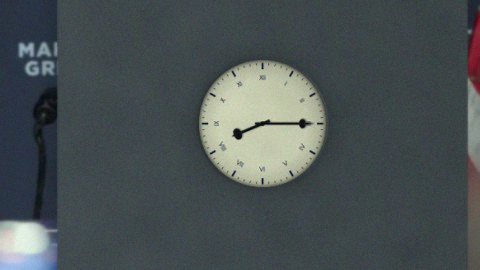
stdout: 8,15
